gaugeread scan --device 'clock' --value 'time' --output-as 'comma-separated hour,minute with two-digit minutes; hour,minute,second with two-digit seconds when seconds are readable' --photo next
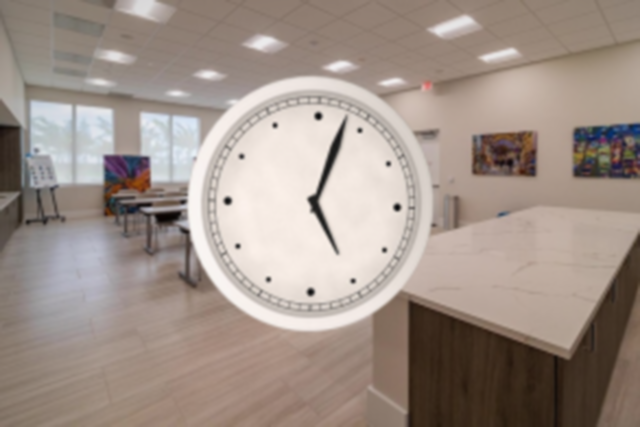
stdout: 5,03
